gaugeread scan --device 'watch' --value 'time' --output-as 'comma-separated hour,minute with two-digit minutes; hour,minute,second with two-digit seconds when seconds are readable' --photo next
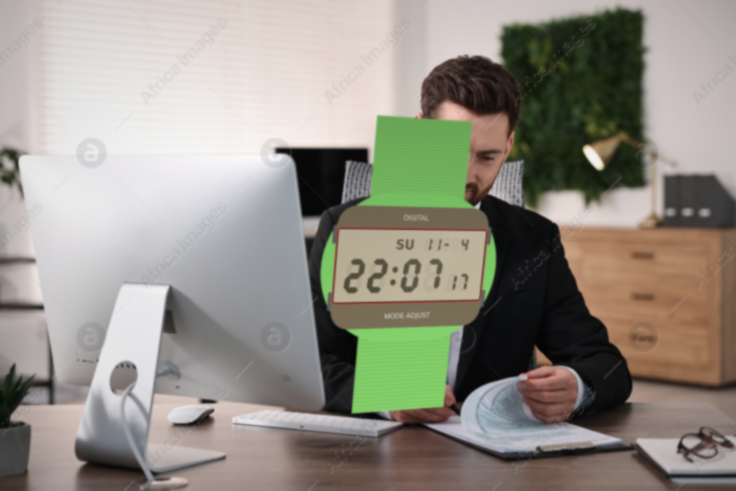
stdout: 22,07,17
